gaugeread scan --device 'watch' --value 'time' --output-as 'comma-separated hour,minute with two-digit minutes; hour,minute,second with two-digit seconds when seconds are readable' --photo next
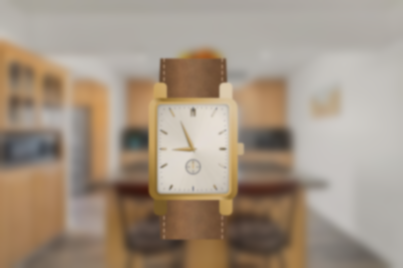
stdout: 8,56
